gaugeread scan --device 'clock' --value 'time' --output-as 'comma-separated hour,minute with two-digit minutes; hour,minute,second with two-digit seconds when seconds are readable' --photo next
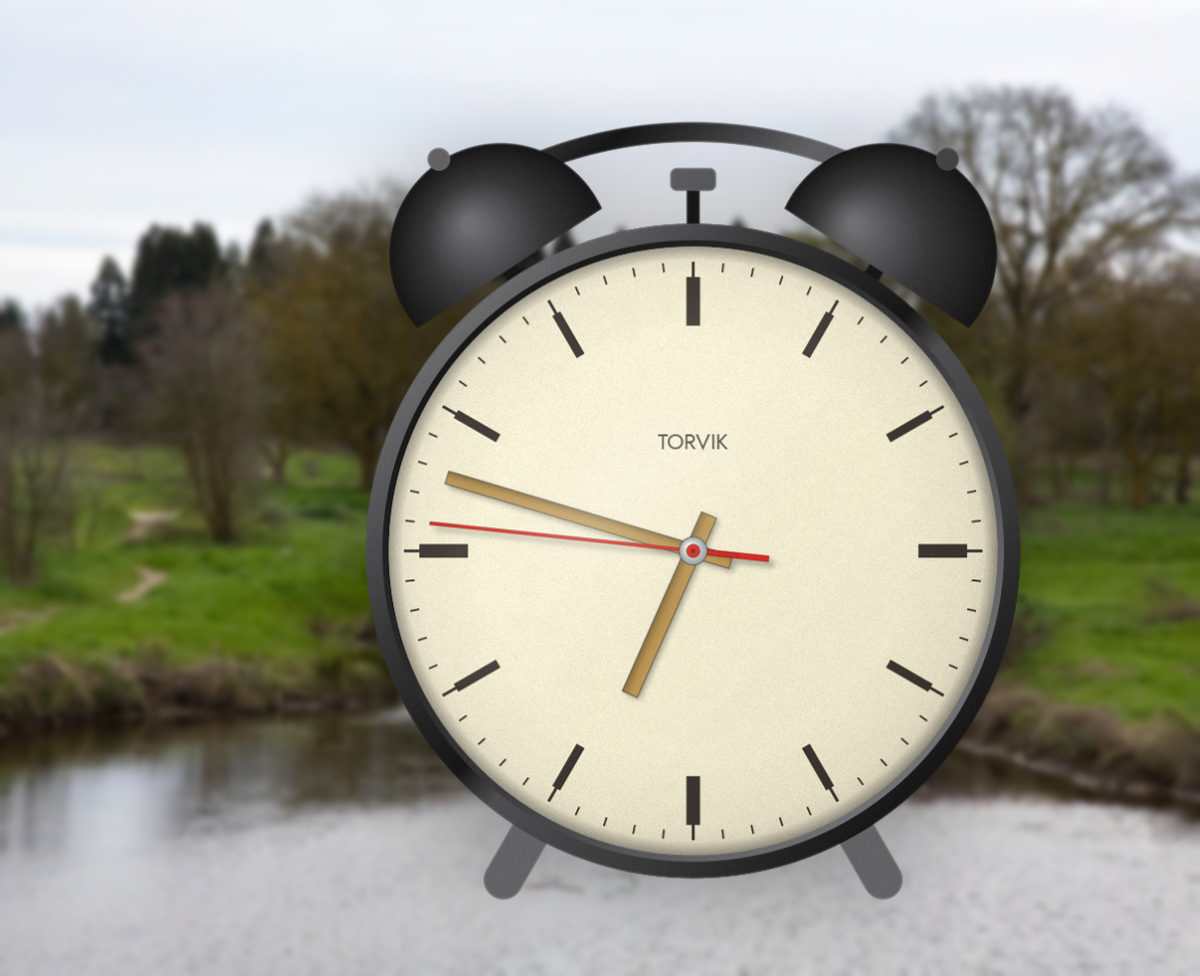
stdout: 6,47,46
